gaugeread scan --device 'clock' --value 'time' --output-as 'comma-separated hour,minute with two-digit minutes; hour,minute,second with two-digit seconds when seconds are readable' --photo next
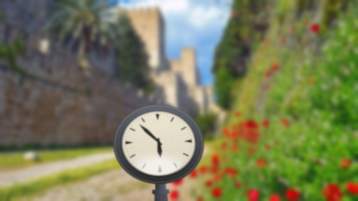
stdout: 5,53
